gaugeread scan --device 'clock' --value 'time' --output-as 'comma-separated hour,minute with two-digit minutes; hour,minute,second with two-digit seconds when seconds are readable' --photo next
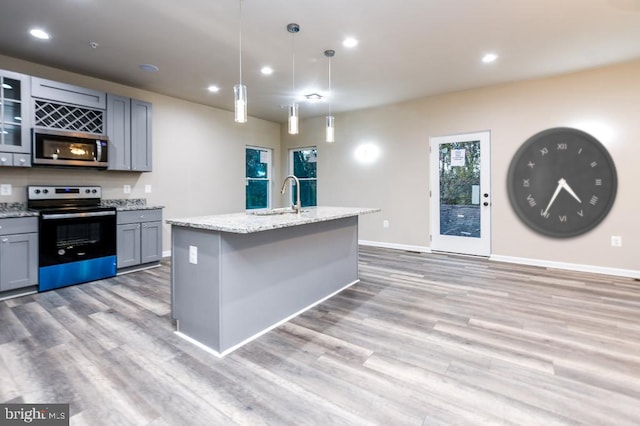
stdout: 4,35
